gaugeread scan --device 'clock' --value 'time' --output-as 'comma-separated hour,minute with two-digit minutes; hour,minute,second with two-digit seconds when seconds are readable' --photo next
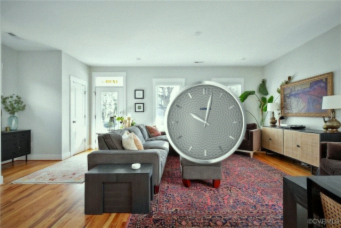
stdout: 10,02
